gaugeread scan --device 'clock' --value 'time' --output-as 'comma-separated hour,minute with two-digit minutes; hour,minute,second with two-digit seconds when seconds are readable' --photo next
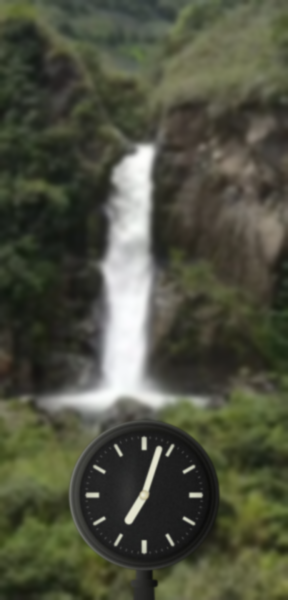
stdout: 7,03
